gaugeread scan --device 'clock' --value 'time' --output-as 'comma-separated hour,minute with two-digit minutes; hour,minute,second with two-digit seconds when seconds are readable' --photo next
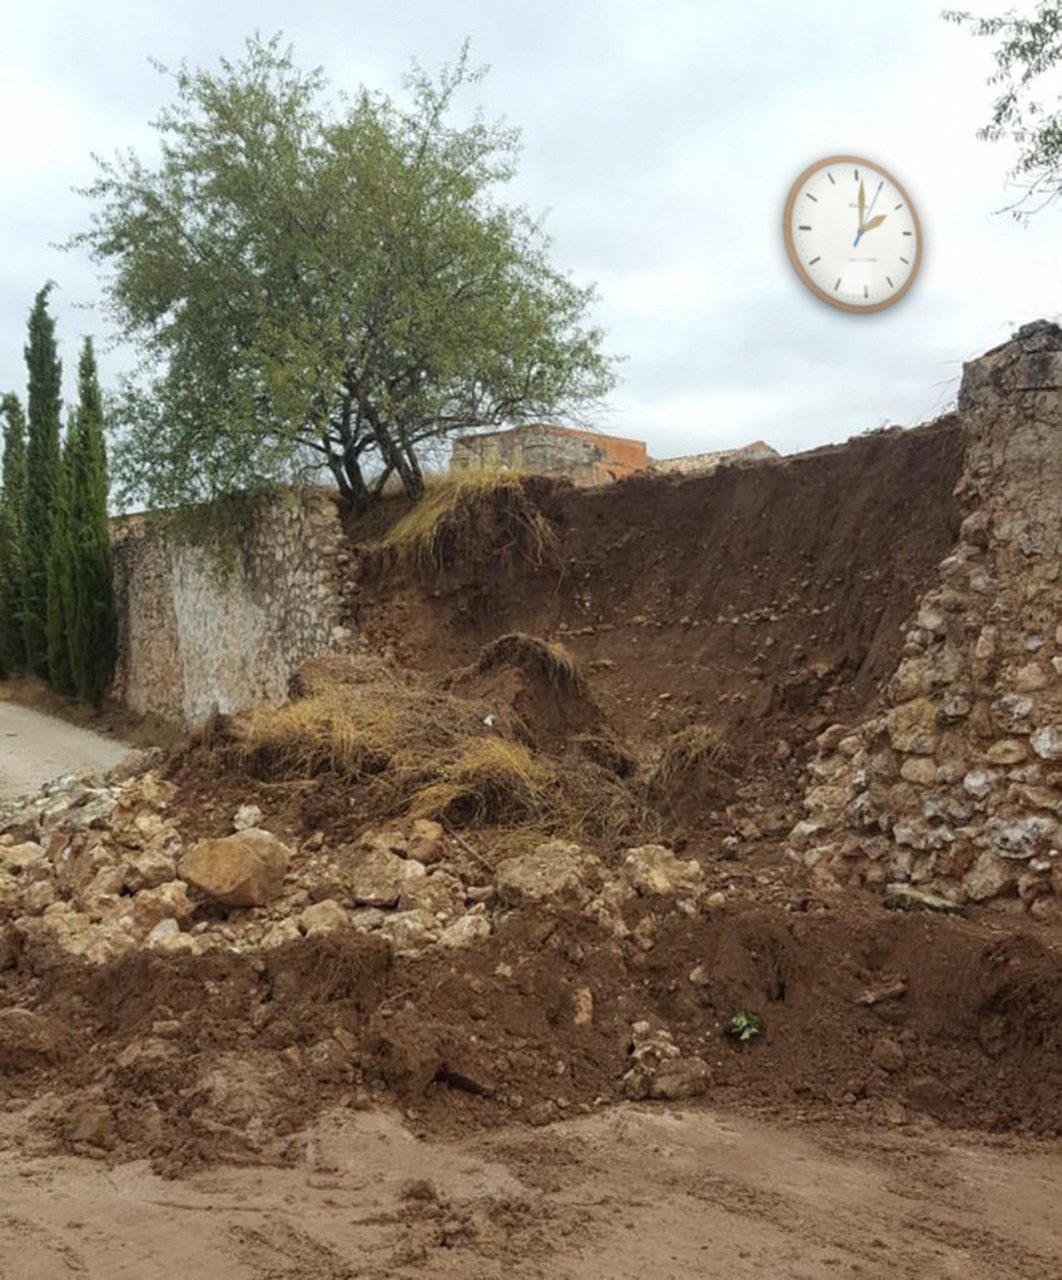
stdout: 2,01,05
